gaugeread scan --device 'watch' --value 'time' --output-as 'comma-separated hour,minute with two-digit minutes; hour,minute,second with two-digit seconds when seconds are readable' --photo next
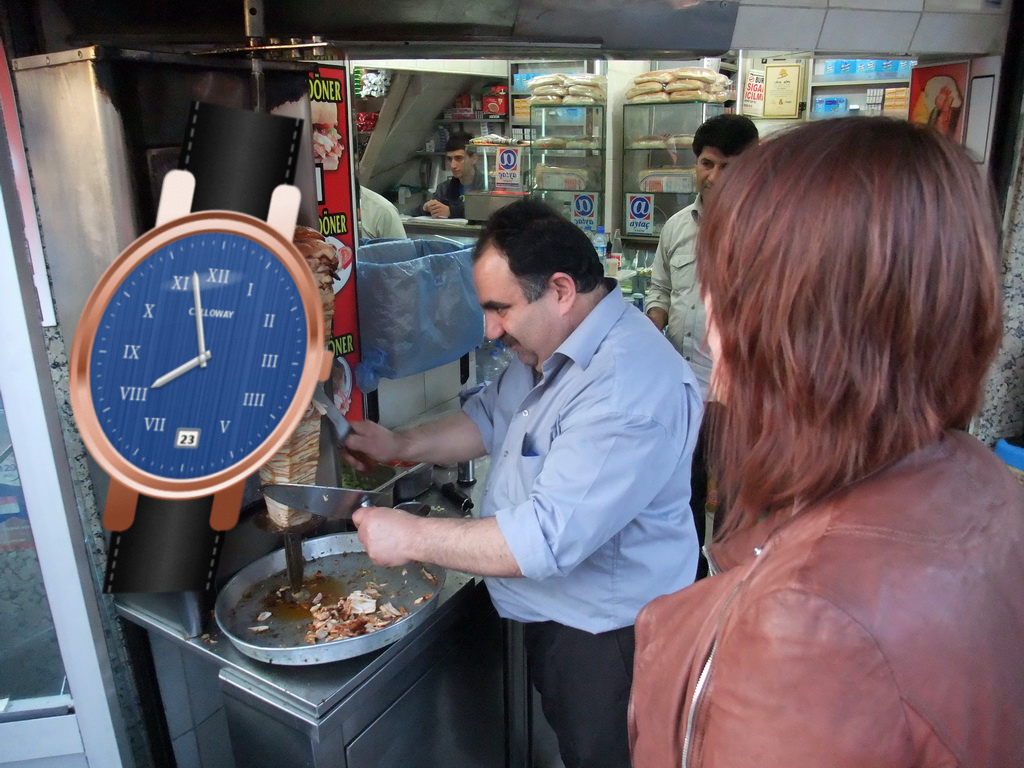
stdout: 7,57
